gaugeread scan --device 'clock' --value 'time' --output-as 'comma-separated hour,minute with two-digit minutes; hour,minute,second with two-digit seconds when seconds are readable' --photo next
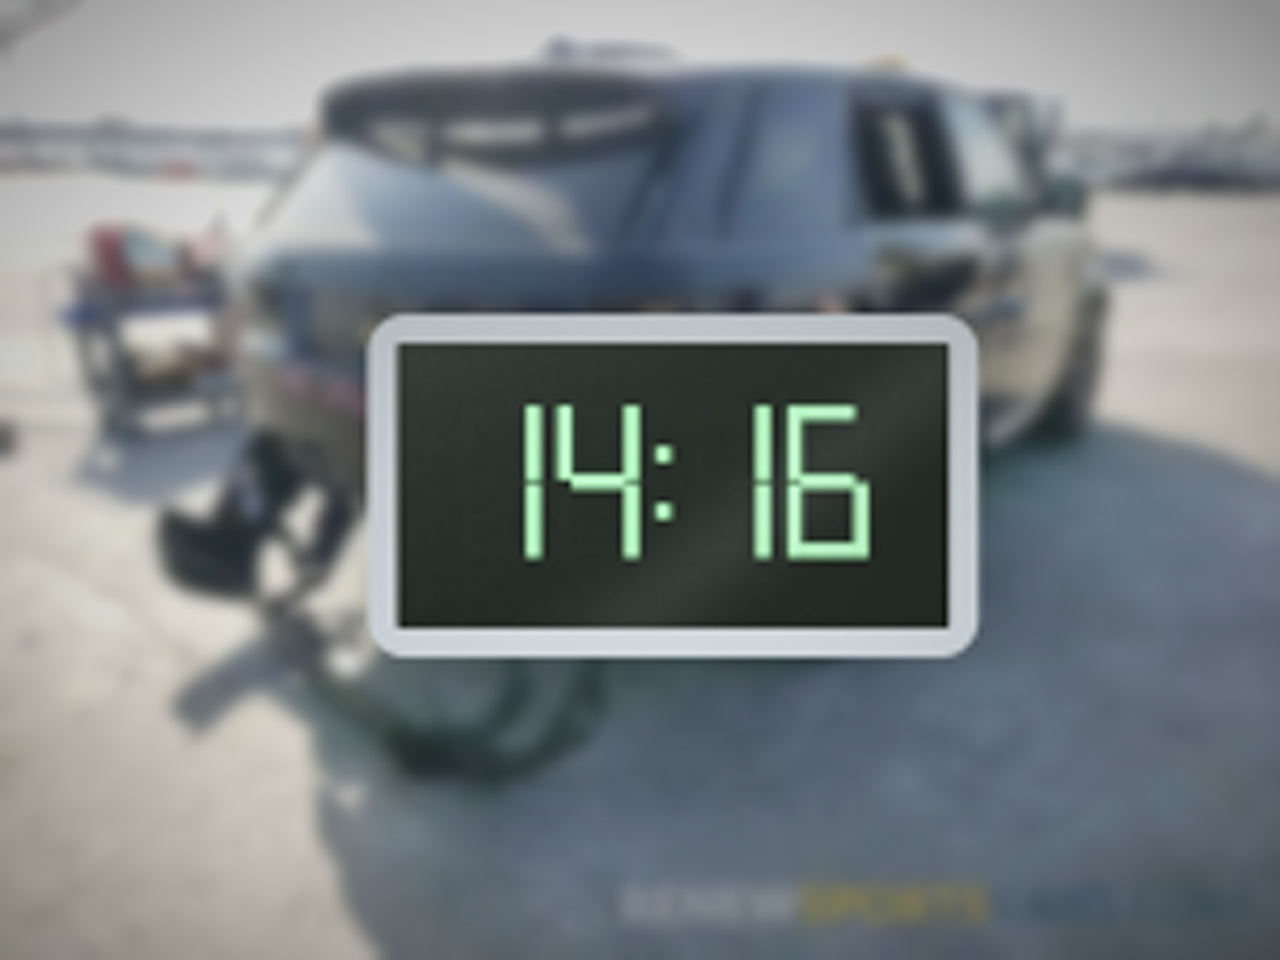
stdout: 14,16
